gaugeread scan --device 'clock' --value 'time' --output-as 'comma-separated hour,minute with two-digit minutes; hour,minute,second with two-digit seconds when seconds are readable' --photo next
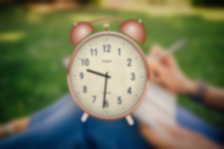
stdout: 9,31
